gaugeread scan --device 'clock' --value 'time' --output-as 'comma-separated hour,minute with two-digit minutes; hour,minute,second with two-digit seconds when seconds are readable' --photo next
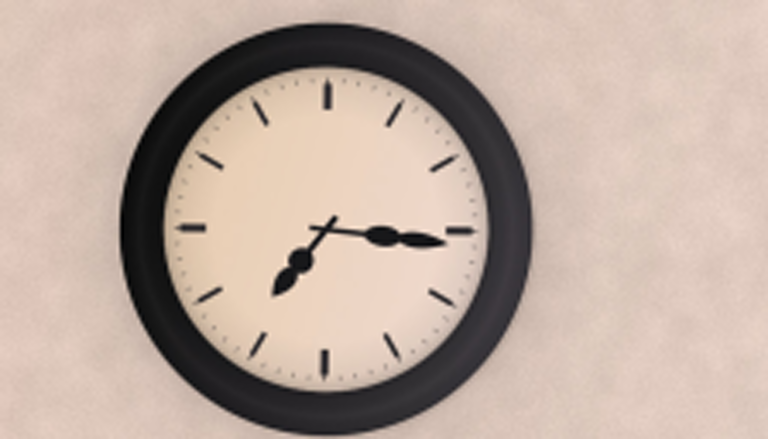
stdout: 7,16
